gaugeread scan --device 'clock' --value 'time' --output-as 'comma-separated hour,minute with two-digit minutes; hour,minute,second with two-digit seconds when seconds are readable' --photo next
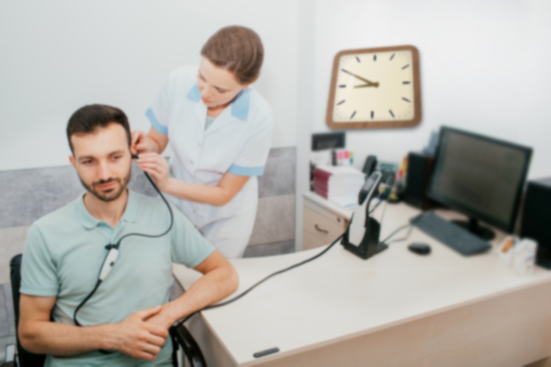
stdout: 8,50
